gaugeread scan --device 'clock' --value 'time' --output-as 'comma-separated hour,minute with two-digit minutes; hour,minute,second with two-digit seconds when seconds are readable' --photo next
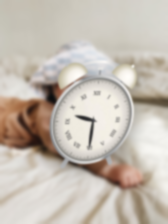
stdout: 9,30
